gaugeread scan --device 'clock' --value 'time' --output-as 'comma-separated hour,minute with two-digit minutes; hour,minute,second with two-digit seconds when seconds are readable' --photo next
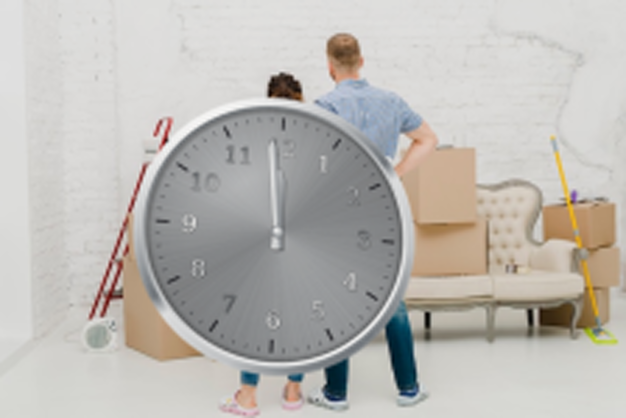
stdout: 11,59
